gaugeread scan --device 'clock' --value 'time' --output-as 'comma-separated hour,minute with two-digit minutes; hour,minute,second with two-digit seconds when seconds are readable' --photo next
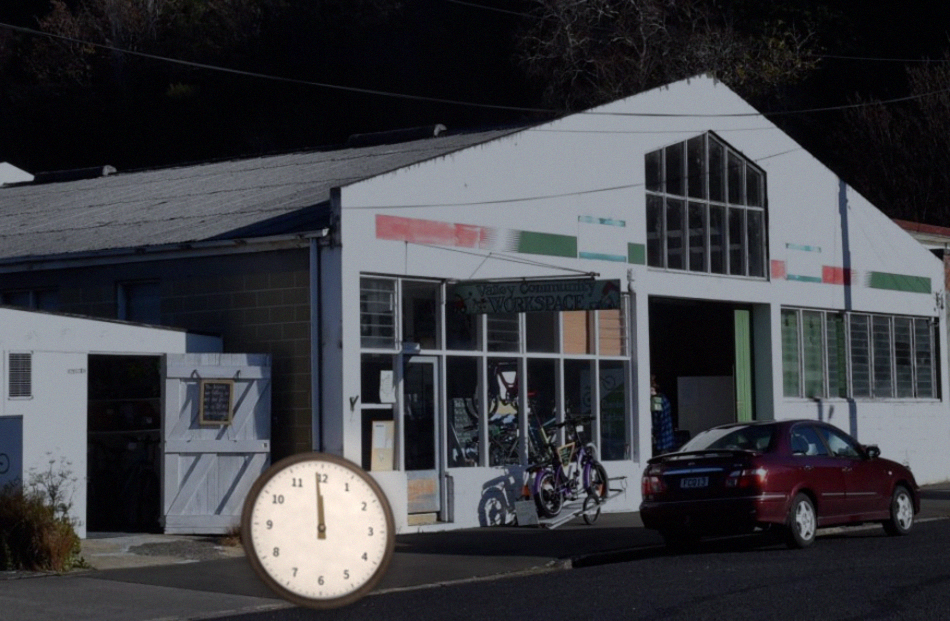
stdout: 11,59
